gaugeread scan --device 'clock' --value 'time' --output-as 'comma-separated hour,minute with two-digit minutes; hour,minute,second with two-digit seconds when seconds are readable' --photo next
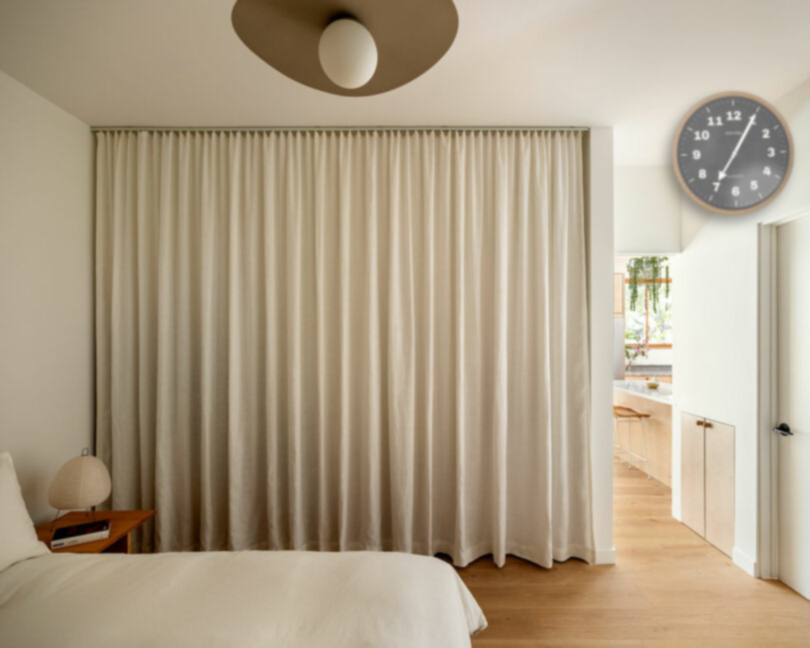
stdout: 7,05
